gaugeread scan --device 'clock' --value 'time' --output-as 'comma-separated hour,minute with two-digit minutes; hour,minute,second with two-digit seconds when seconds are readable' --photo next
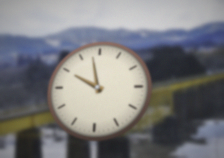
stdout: 9,58
